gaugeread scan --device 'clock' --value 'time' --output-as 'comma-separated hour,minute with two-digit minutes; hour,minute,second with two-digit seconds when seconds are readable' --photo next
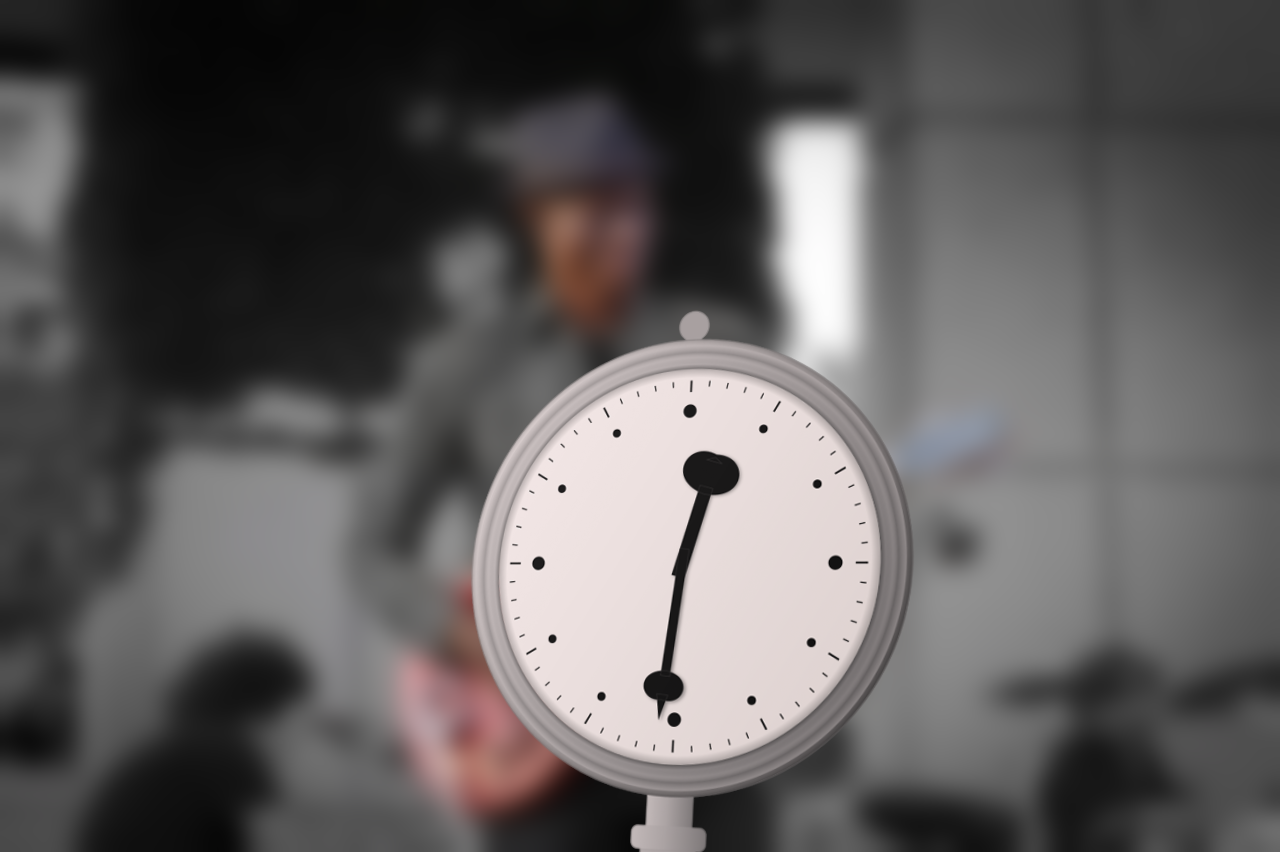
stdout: 12,31
